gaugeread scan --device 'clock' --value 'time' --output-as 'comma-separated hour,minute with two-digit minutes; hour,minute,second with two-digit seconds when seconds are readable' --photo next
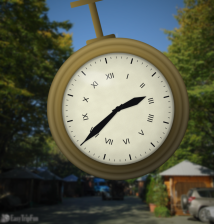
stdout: 2,40
